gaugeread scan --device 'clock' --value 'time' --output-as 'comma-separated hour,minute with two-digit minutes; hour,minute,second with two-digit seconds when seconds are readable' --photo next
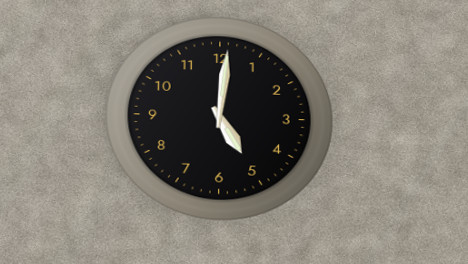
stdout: 5,01
